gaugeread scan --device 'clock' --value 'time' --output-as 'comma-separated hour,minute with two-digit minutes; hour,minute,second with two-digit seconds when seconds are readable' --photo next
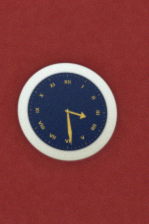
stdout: 3,29
